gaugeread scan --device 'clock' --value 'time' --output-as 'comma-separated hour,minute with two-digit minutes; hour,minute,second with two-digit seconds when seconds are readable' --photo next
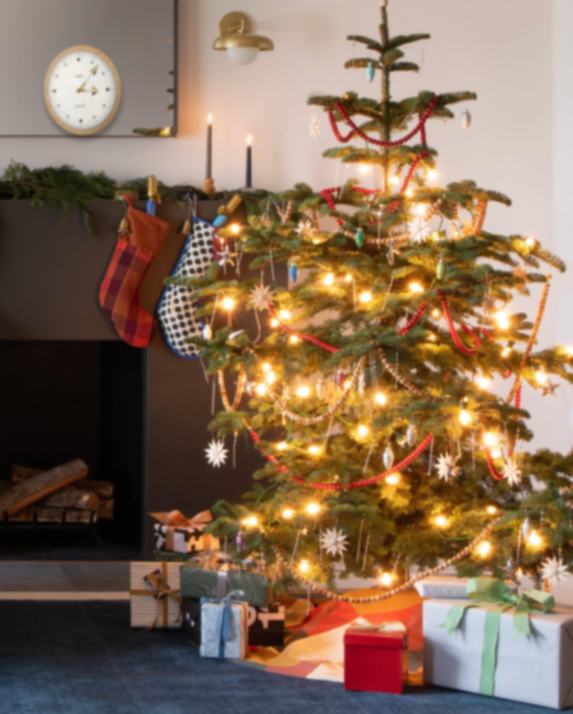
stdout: 3,07
